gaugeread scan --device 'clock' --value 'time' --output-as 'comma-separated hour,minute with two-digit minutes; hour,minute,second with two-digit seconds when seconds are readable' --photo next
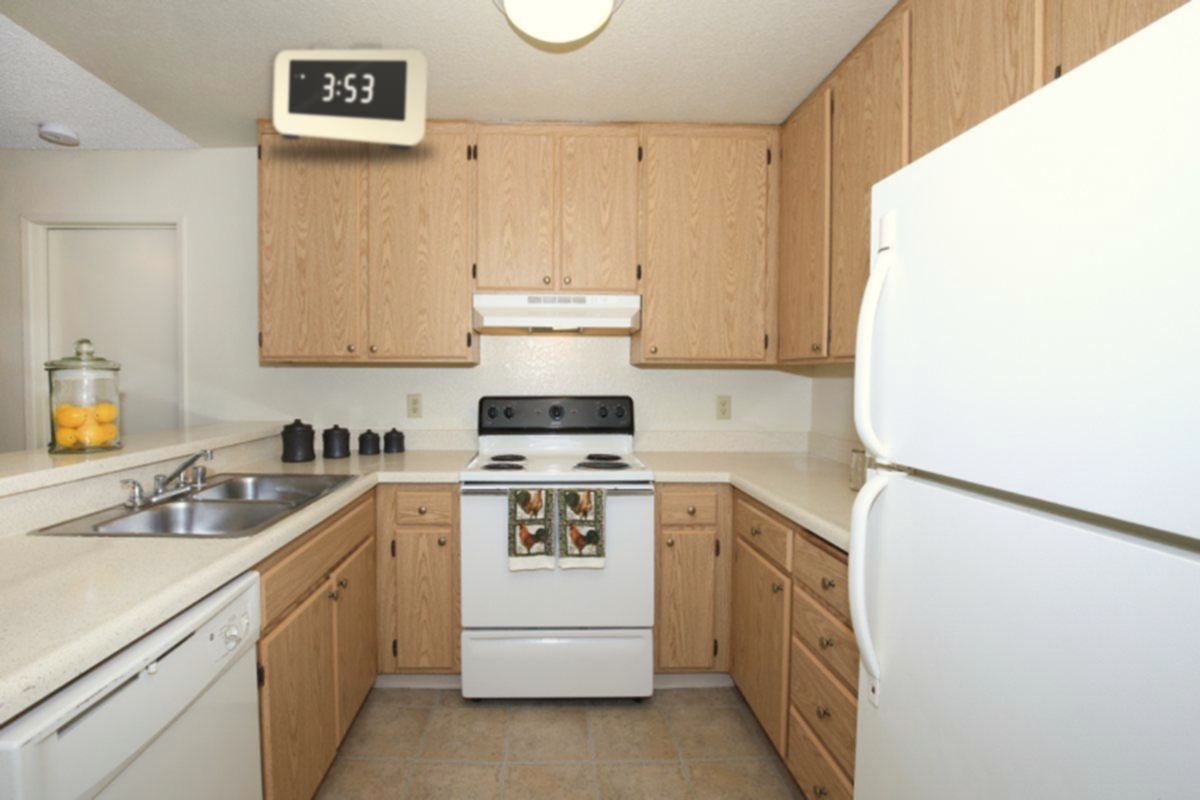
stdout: 3,53
